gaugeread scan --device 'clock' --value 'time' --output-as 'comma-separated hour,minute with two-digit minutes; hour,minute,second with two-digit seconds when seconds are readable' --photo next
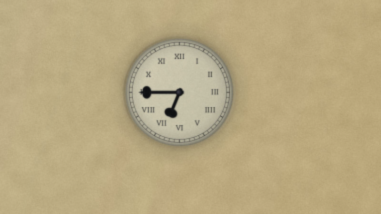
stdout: 6,45
